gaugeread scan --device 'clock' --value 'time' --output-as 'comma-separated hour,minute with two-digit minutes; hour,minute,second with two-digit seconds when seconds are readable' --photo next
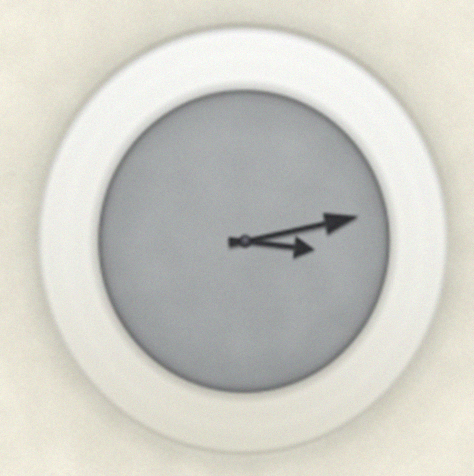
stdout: 3,13
